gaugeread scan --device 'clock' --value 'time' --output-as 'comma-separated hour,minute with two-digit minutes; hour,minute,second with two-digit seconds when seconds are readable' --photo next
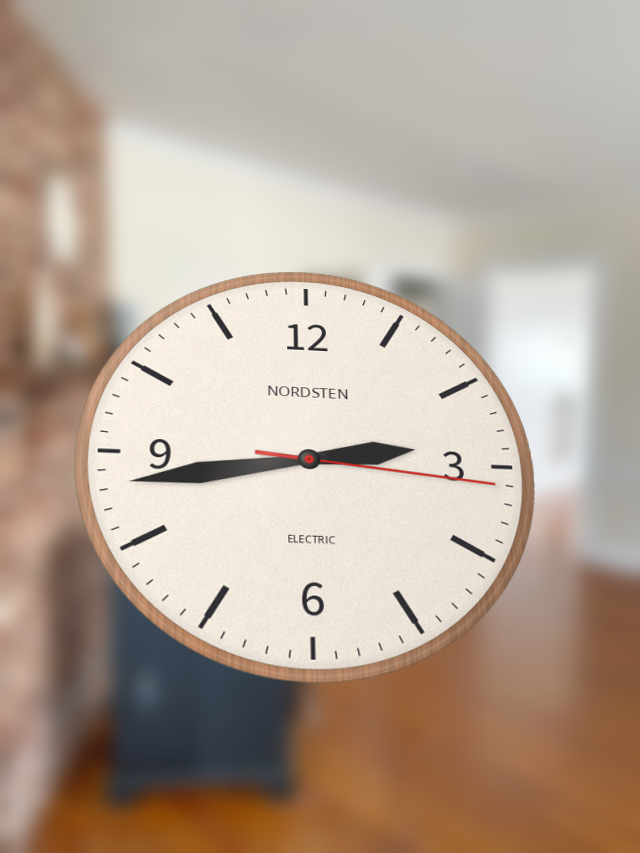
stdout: 2,43,16
